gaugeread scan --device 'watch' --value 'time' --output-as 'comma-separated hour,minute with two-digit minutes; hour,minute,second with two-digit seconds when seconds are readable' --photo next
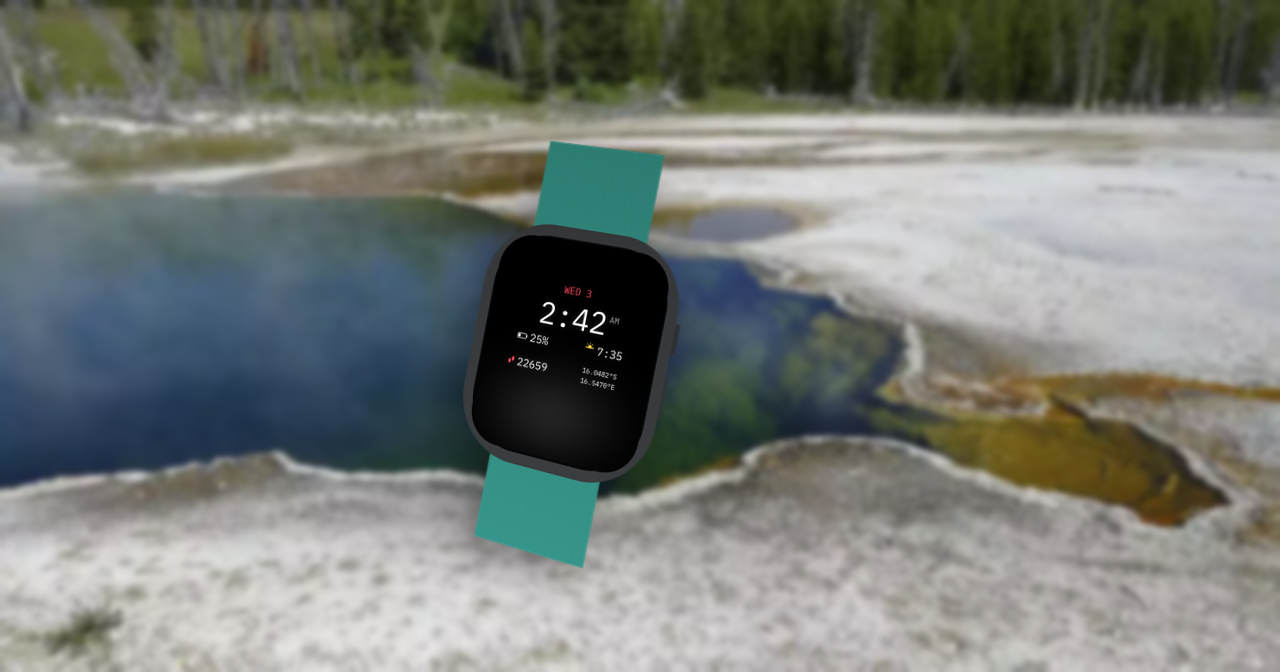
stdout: 2,42
